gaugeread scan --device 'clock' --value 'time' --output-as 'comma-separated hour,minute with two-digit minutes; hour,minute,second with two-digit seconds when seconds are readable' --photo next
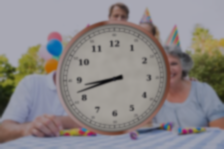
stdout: 8,42
